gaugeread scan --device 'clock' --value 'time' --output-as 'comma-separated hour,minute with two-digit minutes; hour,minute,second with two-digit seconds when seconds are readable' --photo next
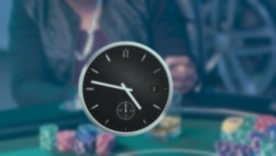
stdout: 4,47
